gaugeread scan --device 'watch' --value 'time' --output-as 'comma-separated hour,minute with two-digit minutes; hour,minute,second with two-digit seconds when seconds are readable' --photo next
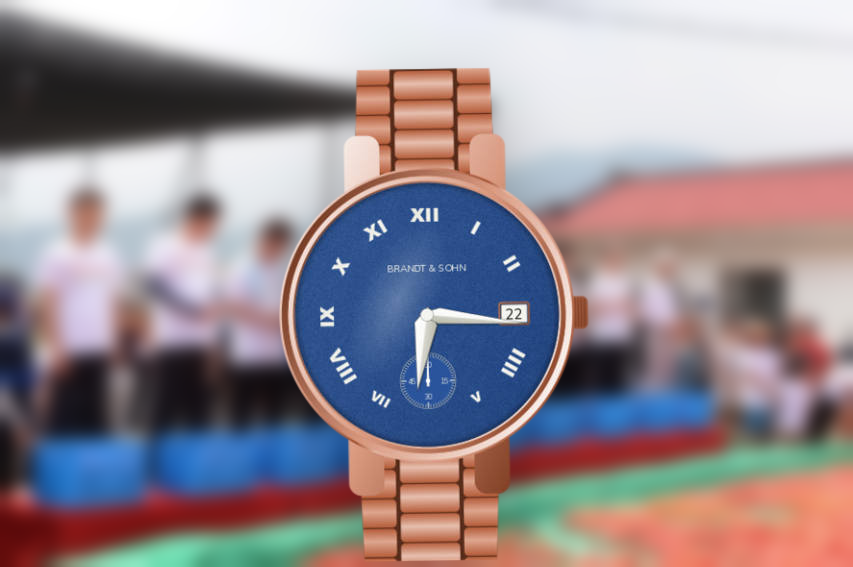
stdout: 6,16
